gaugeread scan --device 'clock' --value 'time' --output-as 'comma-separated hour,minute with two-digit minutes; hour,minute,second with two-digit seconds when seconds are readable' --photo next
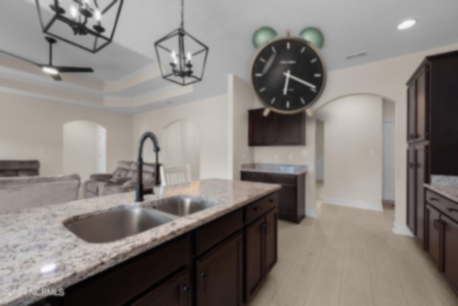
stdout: 6,19
